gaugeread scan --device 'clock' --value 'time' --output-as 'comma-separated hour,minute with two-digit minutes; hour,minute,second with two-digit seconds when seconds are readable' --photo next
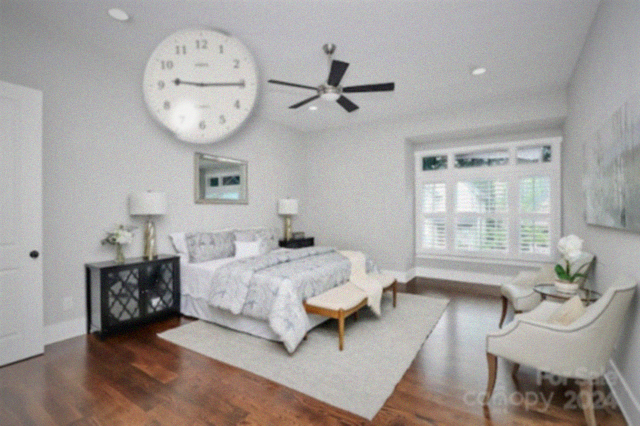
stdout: 9,15
